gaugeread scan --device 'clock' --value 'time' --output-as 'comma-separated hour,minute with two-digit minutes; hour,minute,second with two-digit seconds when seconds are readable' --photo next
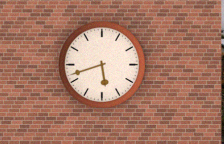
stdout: 5,42
